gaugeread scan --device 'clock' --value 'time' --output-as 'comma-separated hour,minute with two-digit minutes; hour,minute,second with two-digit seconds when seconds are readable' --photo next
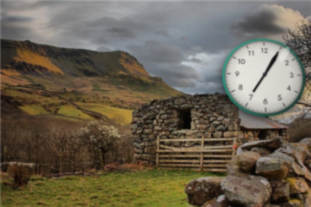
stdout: 7,05
